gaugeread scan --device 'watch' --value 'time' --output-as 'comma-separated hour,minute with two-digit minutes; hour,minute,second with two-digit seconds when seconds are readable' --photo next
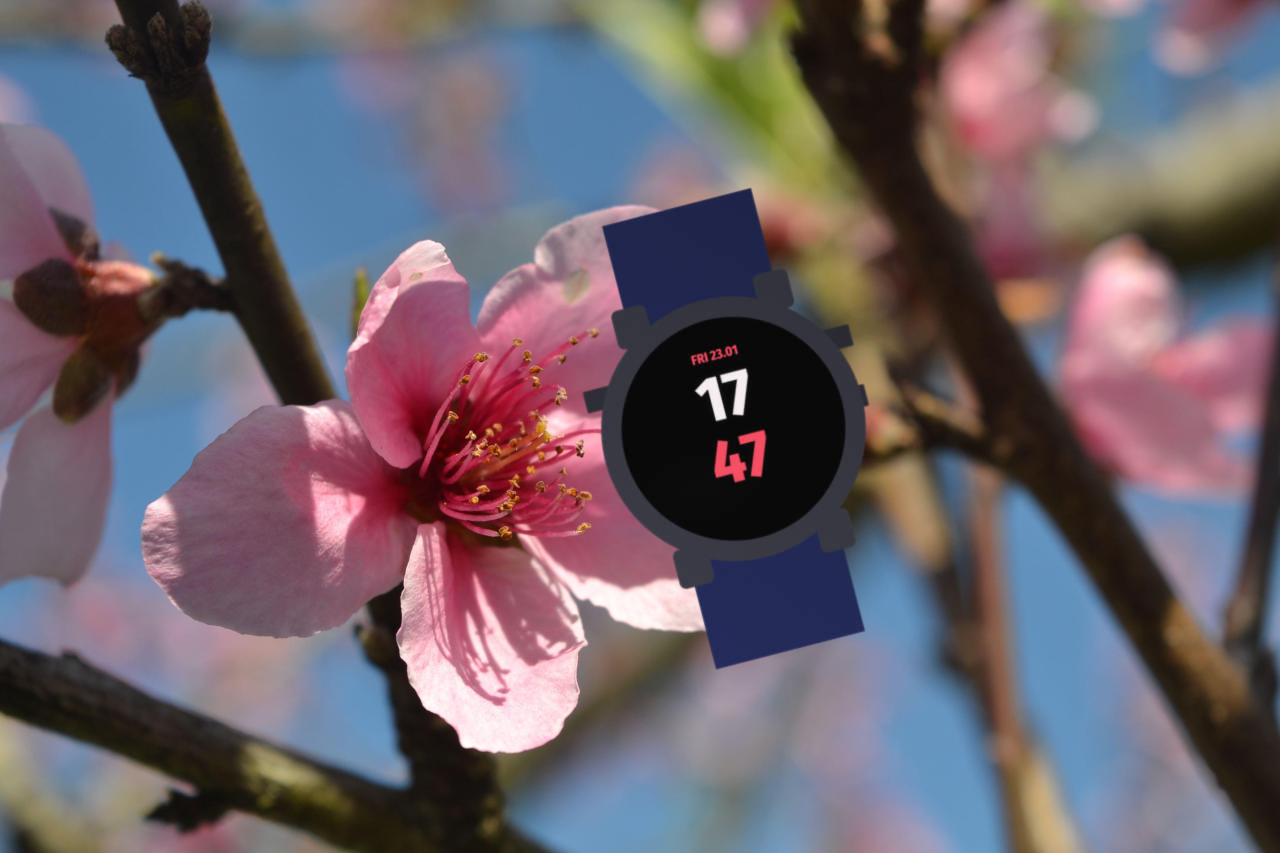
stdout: 17,47
